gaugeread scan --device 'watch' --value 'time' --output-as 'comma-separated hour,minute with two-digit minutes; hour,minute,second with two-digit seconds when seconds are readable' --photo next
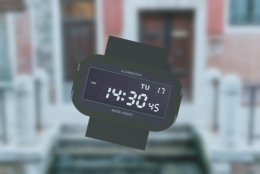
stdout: 14,30,45
